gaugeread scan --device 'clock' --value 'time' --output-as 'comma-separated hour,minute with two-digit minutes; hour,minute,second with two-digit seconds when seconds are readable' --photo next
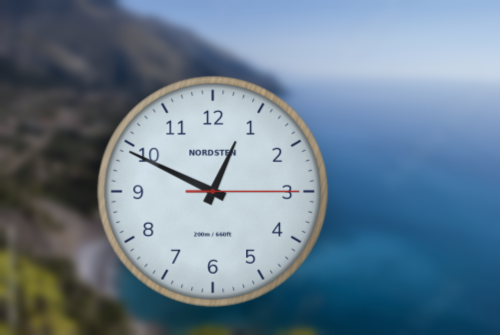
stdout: 12,49,15
